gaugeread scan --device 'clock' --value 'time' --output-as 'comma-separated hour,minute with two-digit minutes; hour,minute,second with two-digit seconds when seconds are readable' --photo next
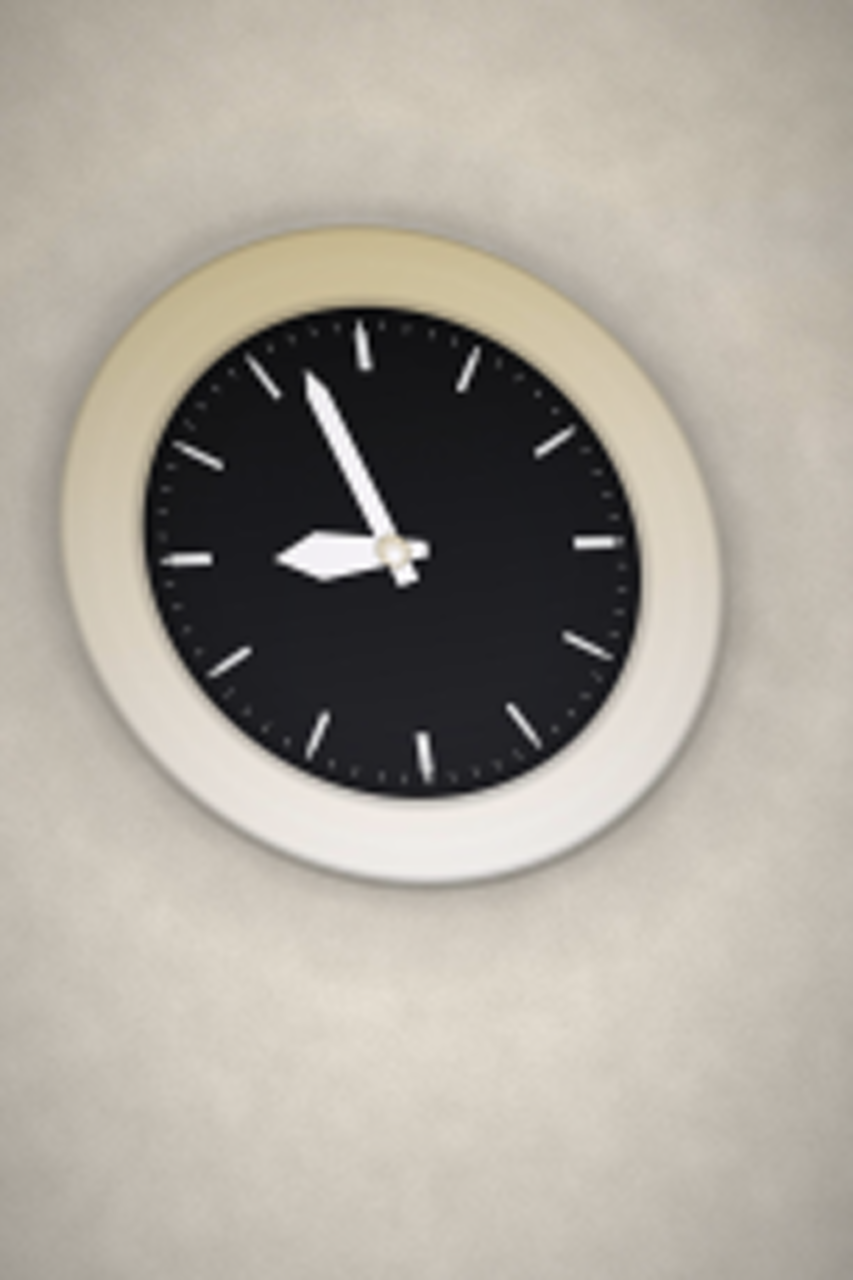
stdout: 8,57
